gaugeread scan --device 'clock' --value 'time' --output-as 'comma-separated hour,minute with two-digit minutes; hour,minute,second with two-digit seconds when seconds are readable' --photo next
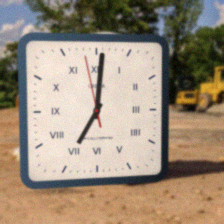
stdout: 7,00,58
